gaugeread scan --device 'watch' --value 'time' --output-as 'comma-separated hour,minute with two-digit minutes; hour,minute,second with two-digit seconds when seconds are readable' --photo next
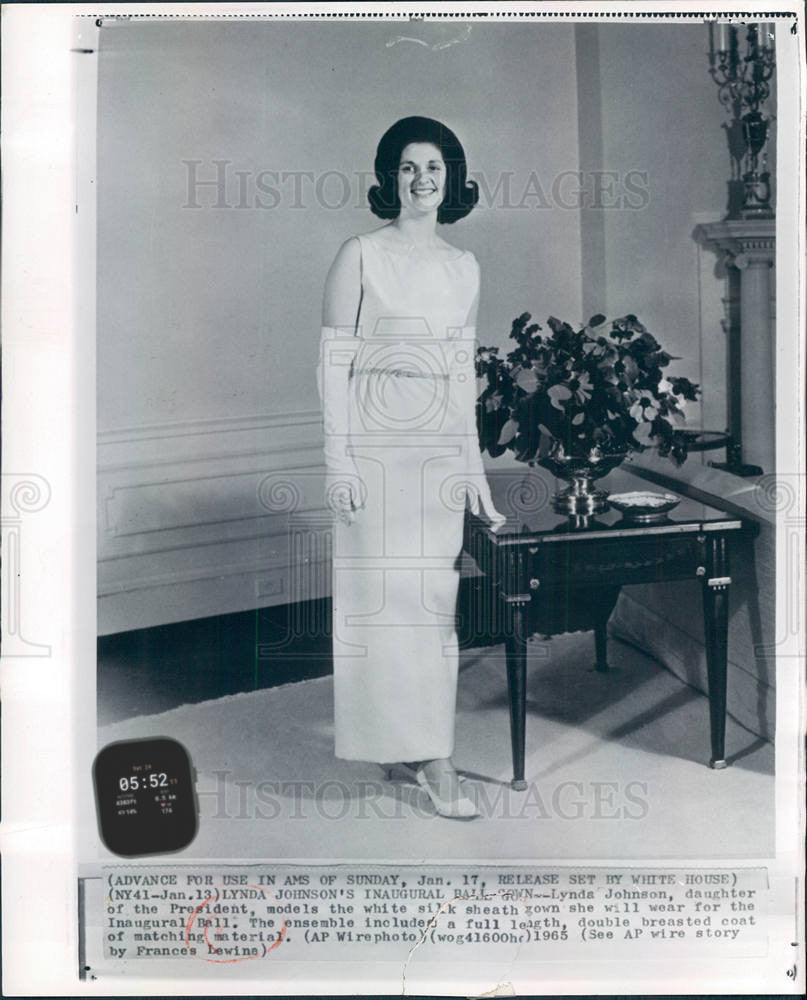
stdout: 5,52
